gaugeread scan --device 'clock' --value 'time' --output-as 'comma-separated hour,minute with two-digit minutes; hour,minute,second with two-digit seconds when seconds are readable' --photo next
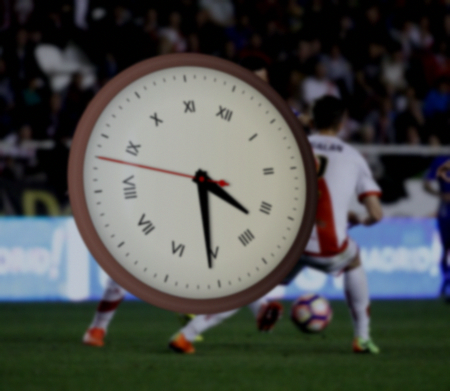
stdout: 3,25,43
